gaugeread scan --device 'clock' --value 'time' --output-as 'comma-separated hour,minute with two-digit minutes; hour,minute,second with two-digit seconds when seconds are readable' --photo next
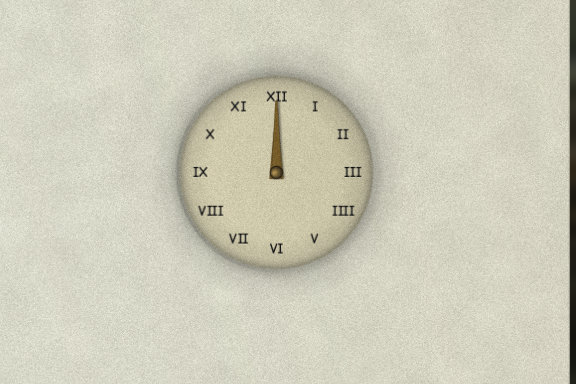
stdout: 12,00
